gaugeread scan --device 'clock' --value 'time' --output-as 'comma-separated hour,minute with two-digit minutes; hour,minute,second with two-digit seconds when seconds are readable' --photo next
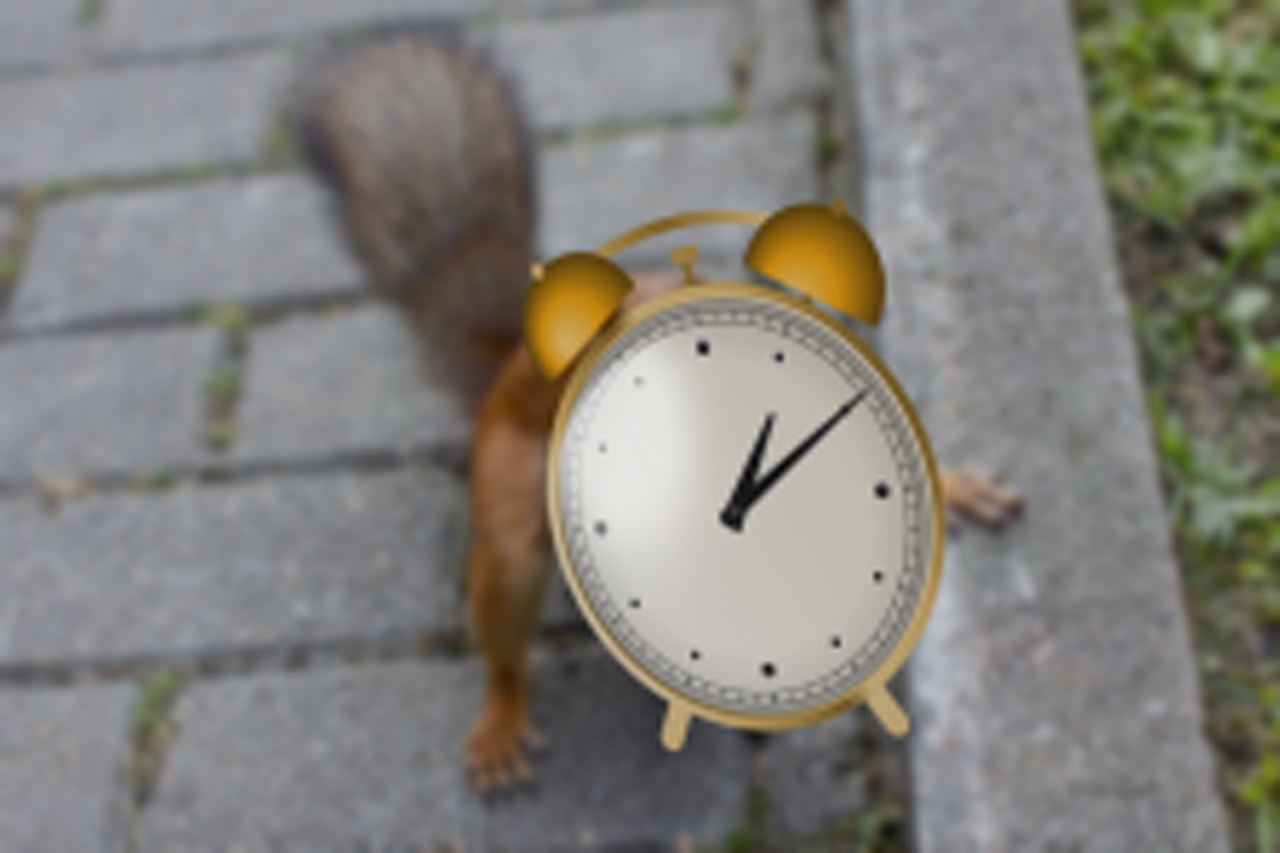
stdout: 1,10
